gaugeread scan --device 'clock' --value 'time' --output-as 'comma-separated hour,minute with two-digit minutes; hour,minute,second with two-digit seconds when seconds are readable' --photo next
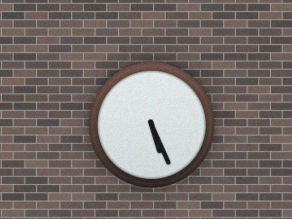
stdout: 5,26
